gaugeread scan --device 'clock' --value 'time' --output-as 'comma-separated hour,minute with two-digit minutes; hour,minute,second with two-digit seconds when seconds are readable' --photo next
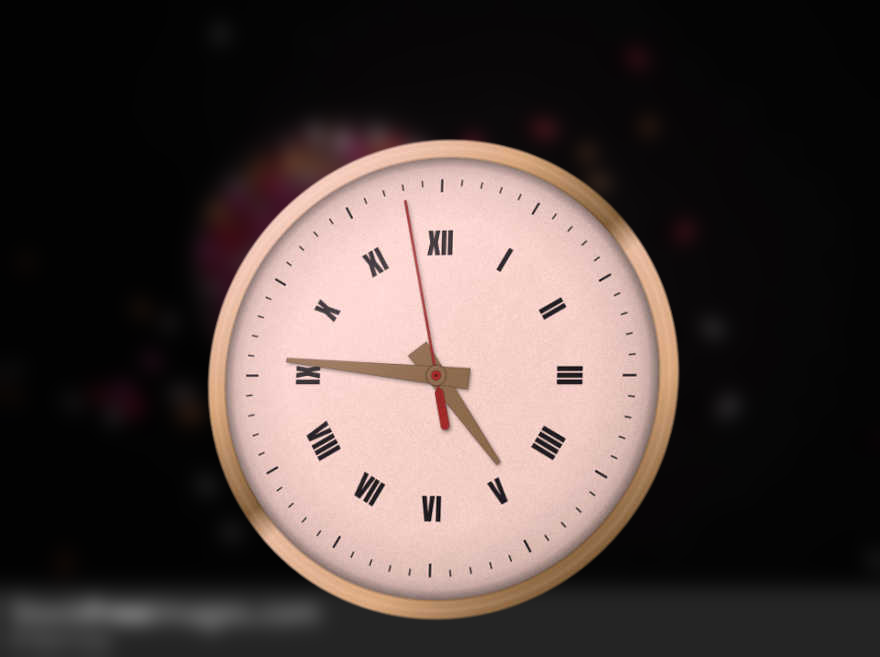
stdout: 4,45,58
